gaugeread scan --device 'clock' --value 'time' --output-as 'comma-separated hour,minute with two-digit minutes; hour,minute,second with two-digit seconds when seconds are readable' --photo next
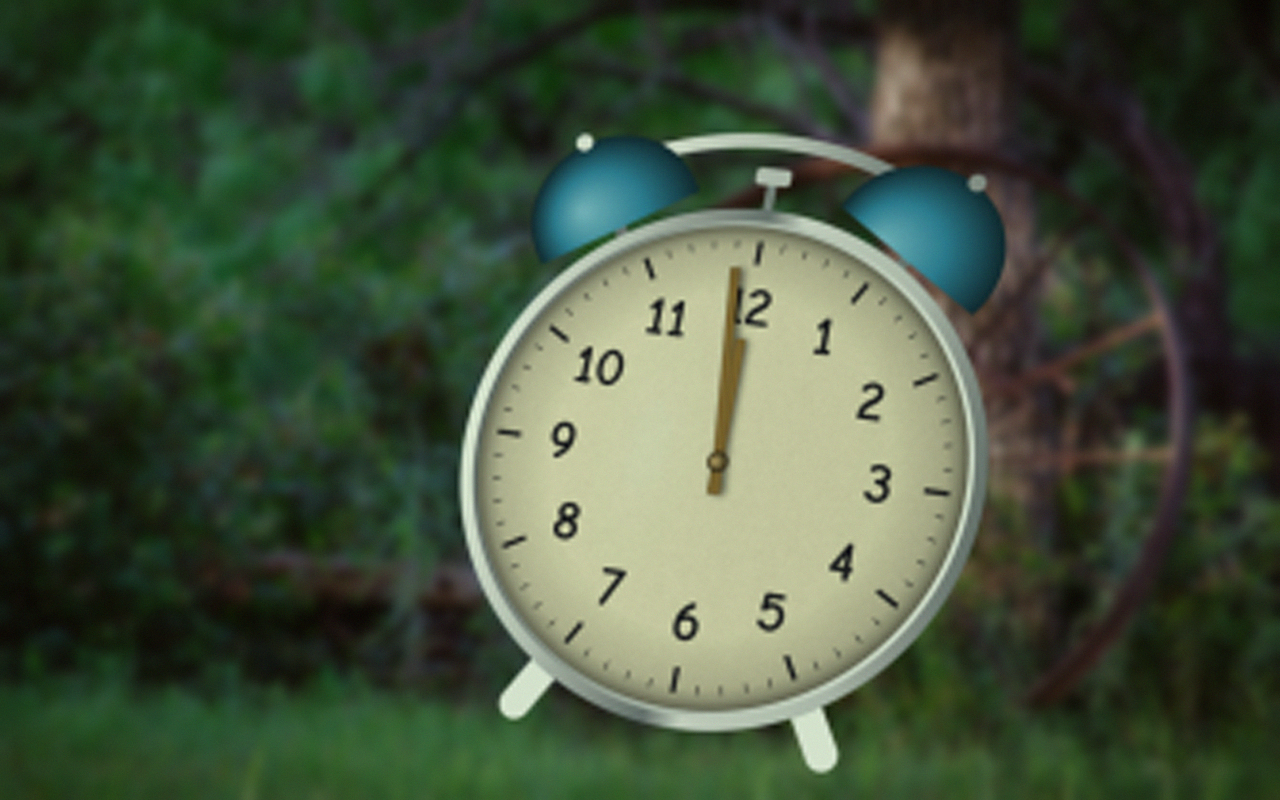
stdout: 11,59
